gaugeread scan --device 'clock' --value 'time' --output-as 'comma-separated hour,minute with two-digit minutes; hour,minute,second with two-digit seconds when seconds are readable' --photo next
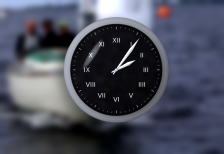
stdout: 2,06
